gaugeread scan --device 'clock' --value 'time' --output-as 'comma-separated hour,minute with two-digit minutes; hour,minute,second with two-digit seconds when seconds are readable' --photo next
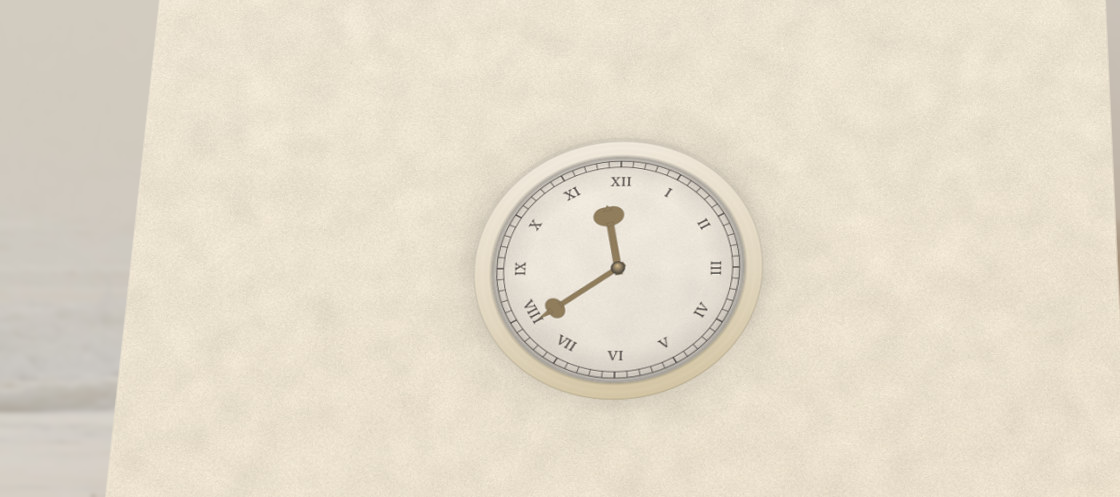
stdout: 11,39
